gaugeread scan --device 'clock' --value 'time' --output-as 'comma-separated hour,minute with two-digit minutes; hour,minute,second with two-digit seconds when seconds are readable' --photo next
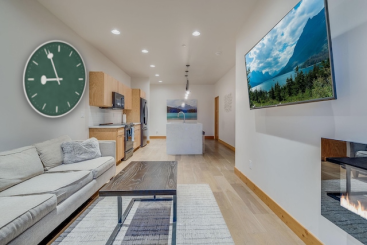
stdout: 8,56
